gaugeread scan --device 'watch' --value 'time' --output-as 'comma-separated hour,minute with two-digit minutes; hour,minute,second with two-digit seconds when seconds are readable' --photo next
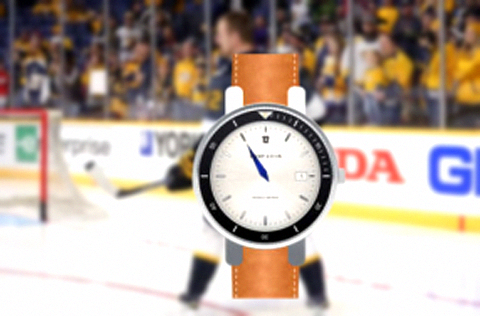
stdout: 10,55
